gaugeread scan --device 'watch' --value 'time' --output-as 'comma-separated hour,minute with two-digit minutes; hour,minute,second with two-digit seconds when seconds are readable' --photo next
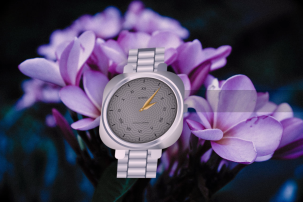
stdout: 2,06
